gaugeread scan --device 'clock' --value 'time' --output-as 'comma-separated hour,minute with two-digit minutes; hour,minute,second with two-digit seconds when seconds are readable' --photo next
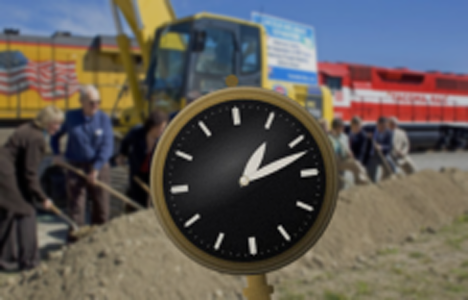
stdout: 1,12
